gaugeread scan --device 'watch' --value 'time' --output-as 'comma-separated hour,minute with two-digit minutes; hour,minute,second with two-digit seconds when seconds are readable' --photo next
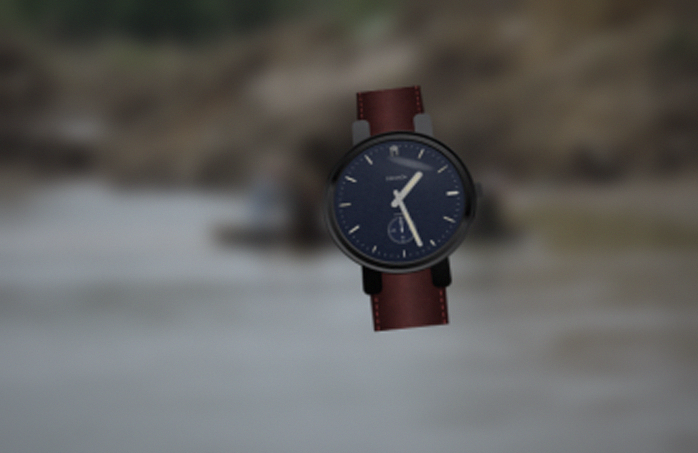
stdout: 1,27
